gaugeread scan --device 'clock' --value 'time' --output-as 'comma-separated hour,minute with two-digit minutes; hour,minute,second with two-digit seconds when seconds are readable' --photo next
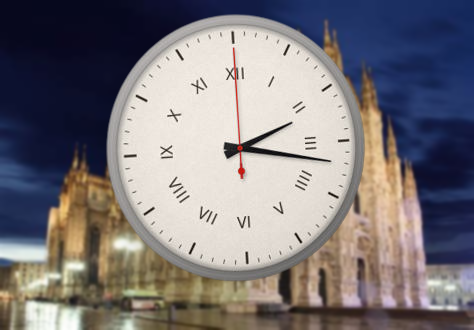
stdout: 2,17,00
